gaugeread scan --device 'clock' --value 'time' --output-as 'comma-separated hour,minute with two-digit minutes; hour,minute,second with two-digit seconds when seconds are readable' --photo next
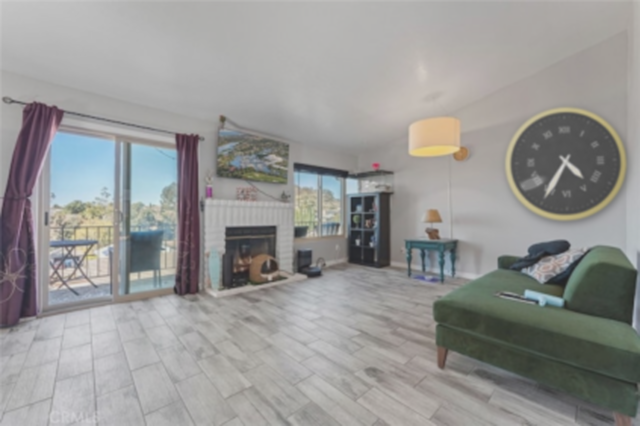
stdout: 4,35
